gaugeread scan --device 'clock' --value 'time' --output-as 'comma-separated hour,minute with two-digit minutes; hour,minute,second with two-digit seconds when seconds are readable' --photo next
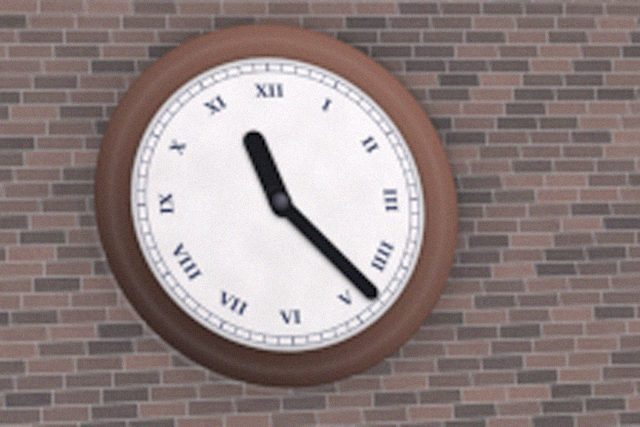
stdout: 11,23
